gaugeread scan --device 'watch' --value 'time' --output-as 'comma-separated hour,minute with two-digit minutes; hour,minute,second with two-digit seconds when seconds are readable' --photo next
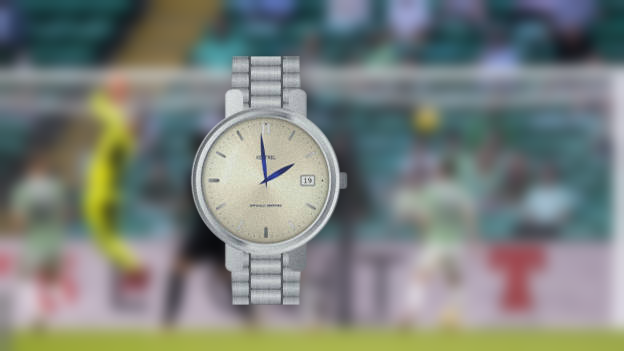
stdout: 1,59
